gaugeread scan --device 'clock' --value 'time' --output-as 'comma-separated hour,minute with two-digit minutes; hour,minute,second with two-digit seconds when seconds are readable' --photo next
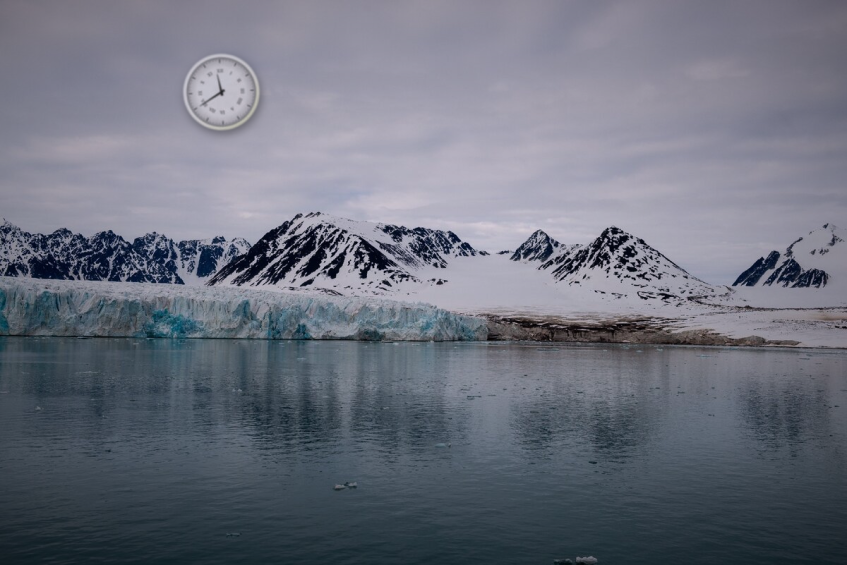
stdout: 11,40
